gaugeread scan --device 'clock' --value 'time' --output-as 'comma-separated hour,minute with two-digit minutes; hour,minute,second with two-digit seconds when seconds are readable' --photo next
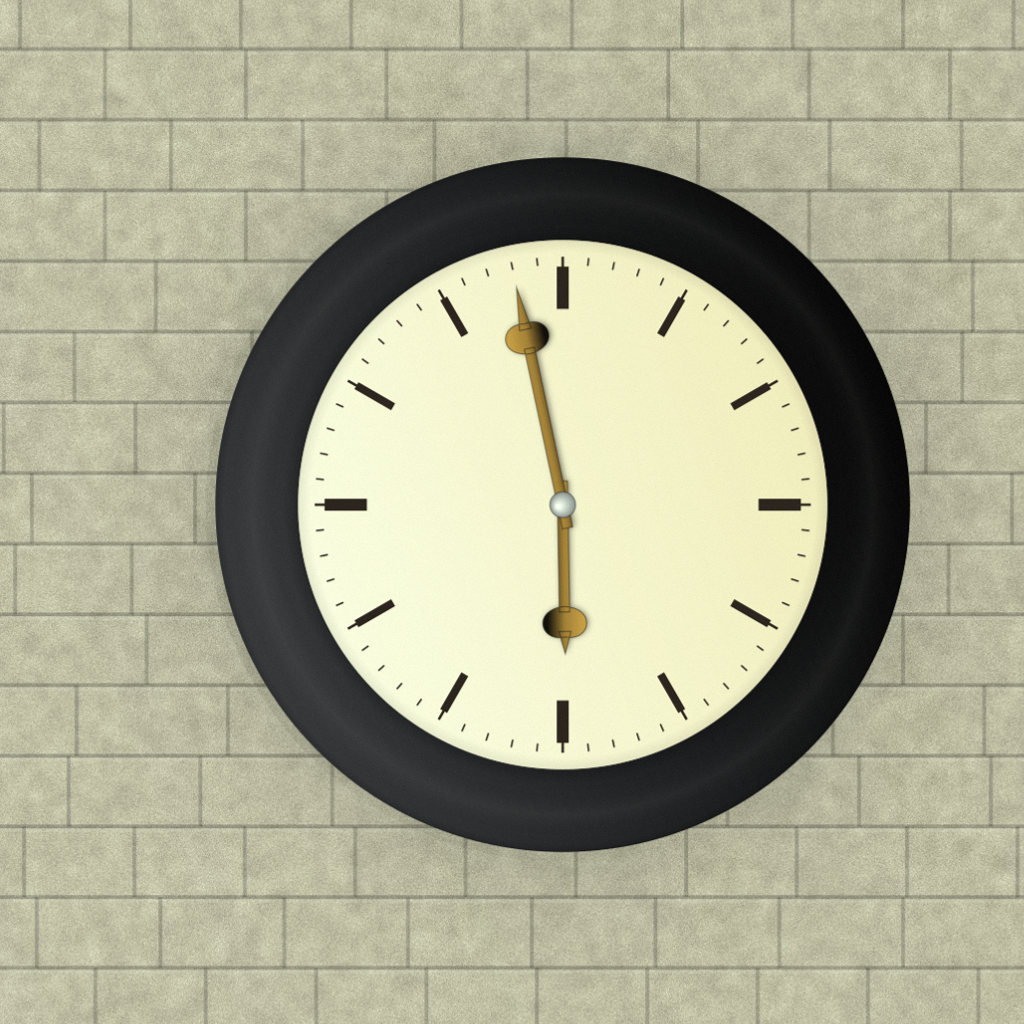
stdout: 5,58
